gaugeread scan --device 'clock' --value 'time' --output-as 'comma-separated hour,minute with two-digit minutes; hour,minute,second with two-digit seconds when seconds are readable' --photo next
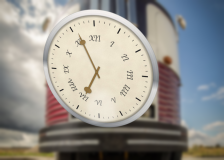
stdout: 6,56
